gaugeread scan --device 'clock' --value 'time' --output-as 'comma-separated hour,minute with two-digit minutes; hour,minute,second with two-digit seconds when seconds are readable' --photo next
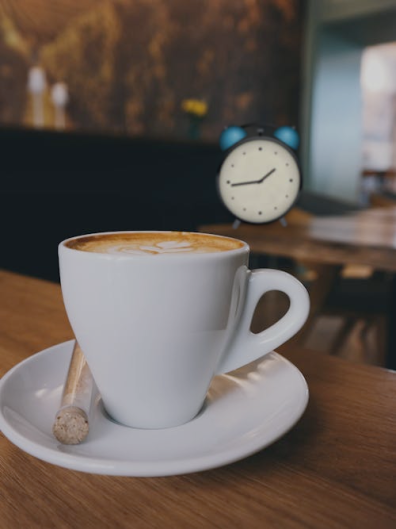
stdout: 1,44
